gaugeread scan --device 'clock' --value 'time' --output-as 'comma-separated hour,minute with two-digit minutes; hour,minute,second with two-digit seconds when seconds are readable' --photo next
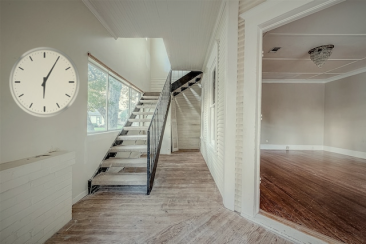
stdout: 6,05
